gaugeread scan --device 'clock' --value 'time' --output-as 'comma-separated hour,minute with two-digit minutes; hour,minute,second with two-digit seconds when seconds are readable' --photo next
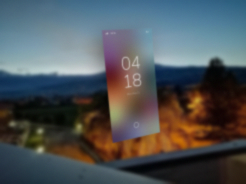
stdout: 4,18
